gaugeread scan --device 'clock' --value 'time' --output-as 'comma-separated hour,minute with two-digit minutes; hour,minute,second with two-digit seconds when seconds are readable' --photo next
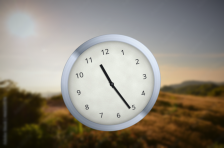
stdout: 11,26
